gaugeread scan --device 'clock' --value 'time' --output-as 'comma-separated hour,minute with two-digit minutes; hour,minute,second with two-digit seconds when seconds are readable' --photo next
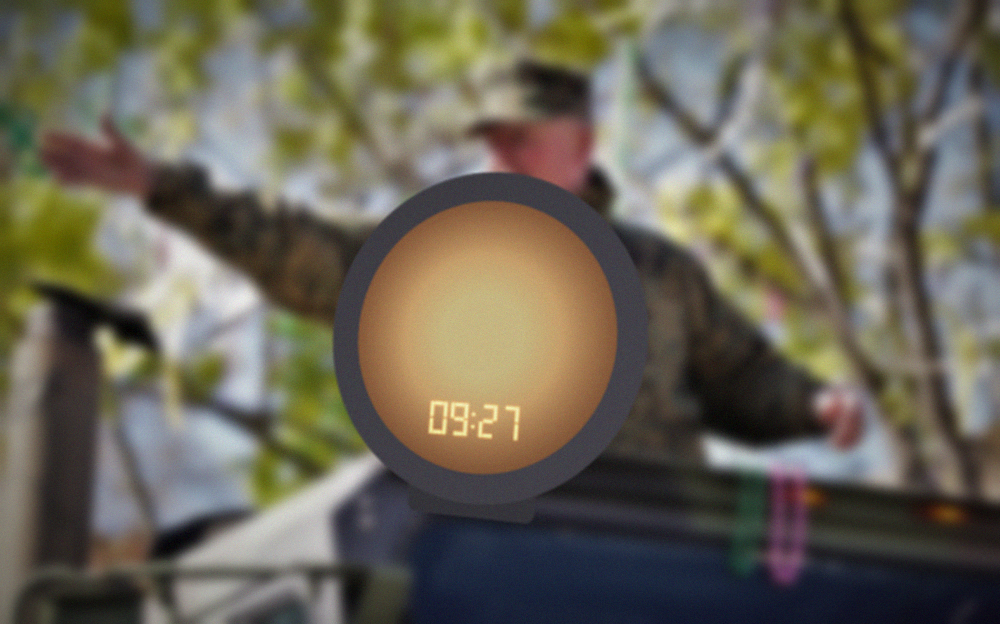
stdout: 9,27
